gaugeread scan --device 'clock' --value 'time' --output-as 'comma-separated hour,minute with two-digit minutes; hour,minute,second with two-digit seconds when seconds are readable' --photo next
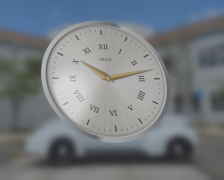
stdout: 10,13
